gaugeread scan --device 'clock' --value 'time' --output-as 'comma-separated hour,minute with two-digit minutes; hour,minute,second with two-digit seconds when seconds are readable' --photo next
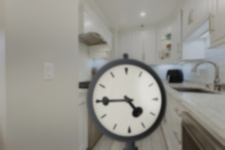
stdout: 4,45
